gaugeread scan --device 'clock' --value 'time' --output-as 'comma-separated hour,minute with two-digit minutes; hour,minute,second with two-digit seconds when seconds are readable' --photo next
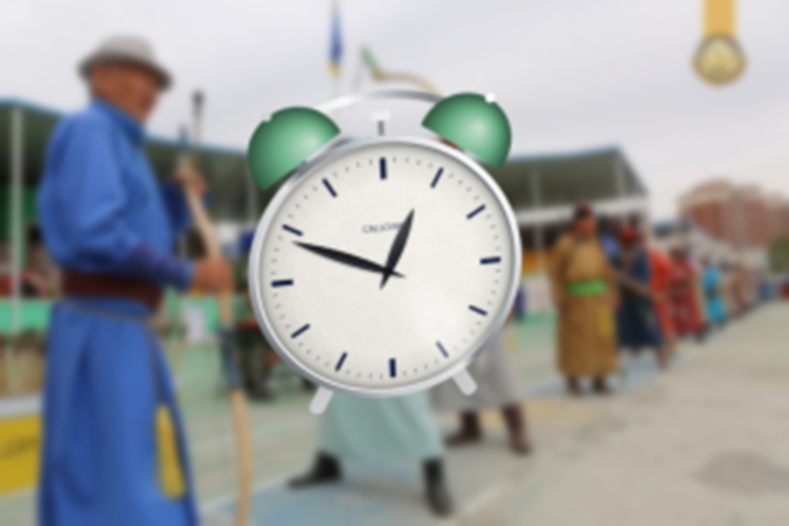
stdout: 12,49
